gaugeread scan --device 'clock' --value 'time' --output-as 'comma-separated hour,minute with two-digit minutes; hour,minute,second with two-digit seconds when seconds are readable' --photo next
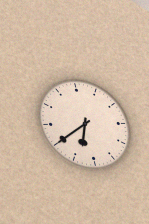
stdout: 6,40
